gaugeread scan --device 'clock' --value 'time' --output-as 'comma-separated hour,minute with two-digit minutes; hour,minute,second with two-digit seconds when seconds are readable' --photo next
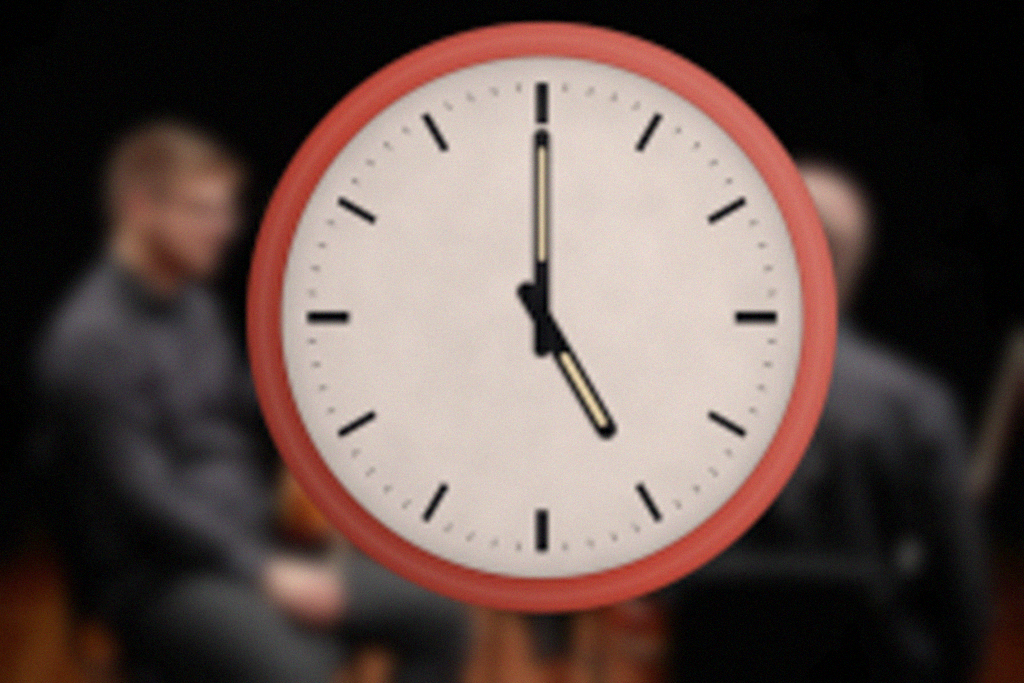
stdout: 5,00
